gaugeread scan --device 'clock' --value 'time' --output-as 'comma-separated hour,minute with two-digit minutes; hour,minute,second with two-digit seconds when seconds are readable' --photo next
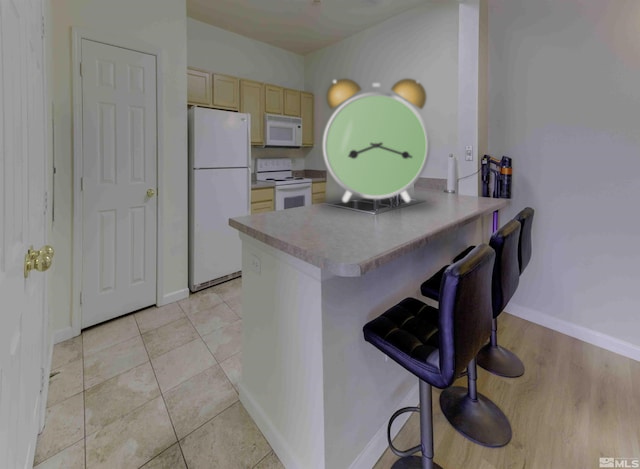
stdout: 8,18
